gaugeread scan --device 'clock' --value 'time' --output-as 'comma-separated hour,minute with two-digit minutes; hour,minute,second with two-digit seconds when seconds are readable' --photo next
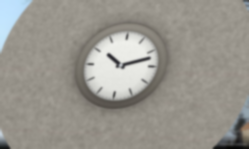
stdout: 10,12
